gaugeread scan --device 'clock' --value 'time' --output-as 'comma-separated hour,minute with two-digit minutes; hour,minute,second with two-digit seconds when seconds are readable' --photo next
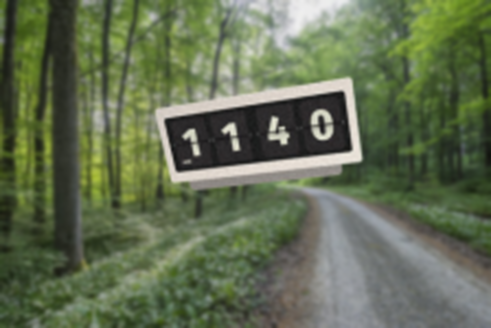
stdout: 11,40
